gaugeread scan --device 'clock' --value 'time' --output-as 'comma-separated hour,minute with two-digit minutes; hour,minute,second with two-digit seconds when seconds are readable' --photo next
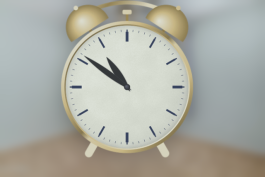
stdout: 10,51
